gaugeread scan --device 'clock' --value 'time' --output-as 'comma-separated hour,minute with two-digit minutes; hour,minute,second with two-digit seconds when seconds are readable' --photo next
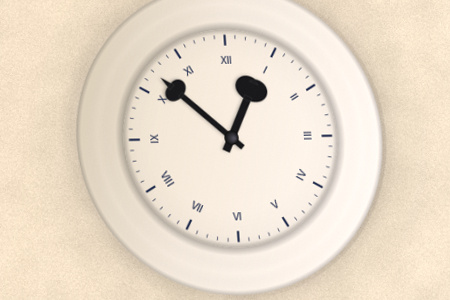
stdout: 12,52
